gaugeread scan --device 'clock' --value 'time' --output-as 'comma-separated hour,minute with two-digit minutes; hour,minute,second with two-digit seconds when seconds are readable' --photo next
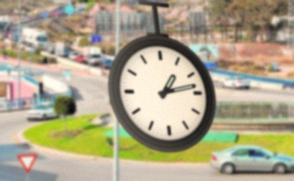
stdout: 1,13
